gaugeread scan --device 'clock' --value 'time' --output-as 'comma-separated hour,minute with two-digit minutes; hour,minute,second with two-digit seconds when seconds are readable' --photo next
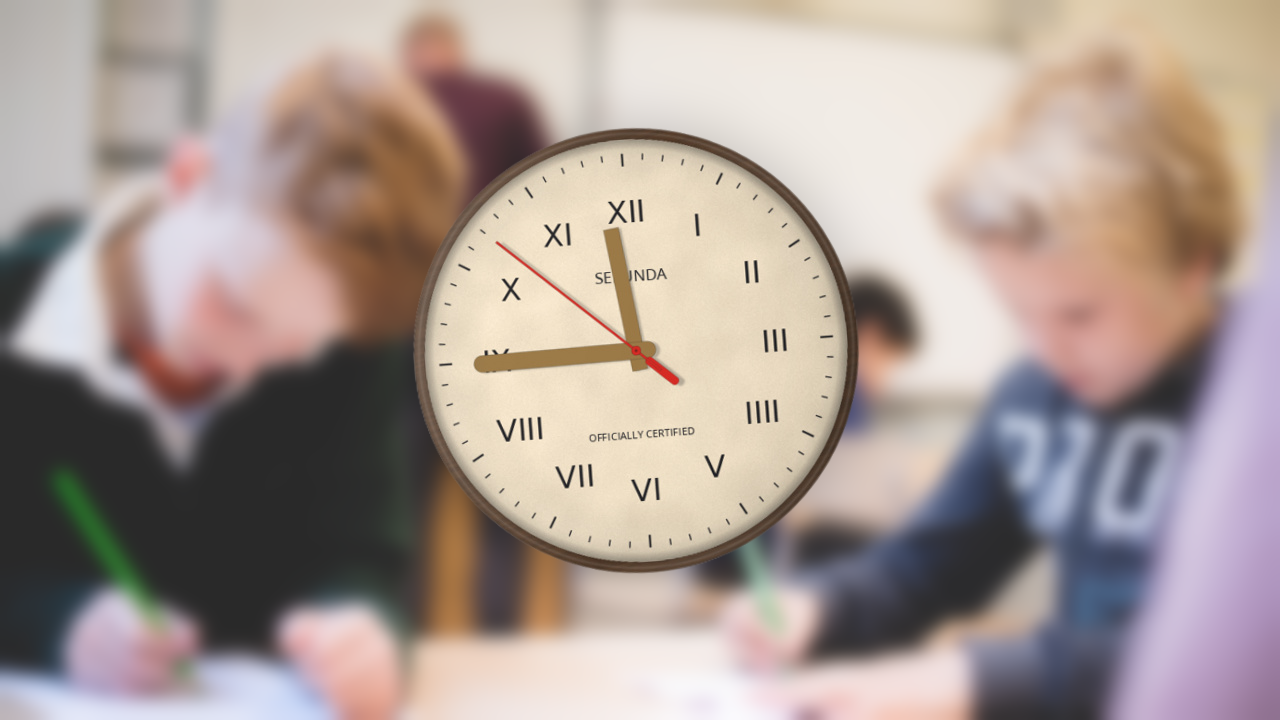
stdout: 11,44,52
